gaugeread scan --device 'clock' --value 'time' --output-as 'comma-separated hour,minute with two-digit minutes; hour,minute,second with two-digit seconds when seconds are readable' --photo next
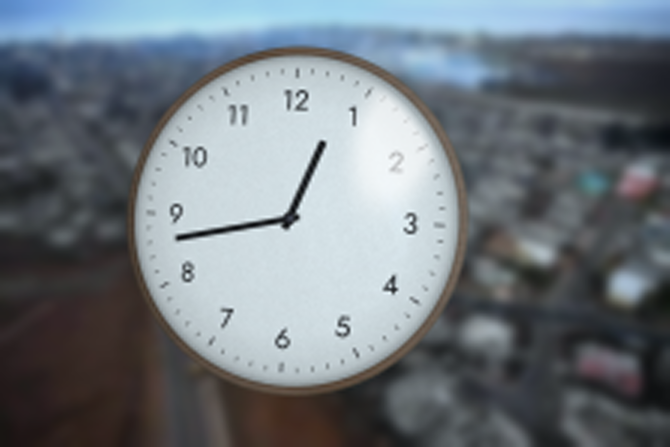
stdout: 12,43
